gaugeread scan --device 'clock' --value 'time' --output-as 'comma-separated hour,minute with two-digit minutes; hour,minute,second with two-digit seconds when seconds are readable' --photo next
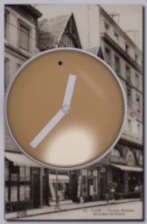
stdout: 12,38
